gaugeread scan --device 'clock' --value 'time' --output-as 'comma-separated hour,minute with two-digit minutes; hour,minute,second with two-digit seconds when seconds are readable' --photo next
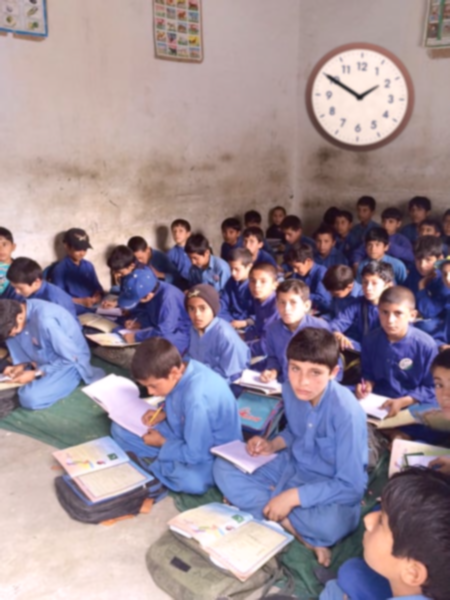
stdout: 1,50
